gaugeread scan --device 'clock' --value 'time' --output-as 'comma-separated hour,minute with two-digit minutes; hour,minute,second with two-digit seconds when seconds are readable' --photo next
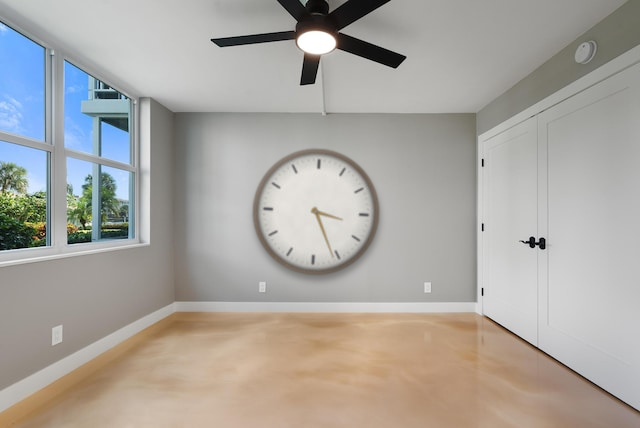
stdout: 3,26
